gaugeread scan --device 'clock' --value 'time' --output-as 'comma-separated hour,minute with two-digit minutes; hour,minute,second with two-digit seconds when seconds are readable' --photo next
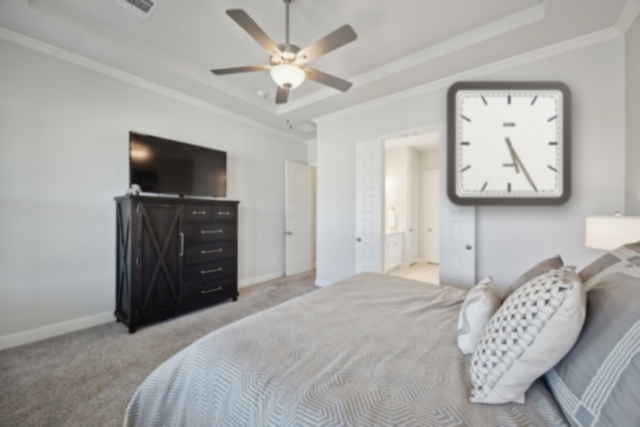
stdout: 5,25
